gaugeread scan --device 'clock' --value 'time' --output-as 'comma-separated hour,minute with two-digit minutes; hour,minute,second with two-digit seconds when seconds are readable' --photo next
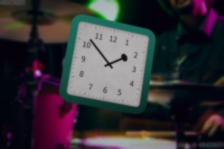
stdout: 1,52
